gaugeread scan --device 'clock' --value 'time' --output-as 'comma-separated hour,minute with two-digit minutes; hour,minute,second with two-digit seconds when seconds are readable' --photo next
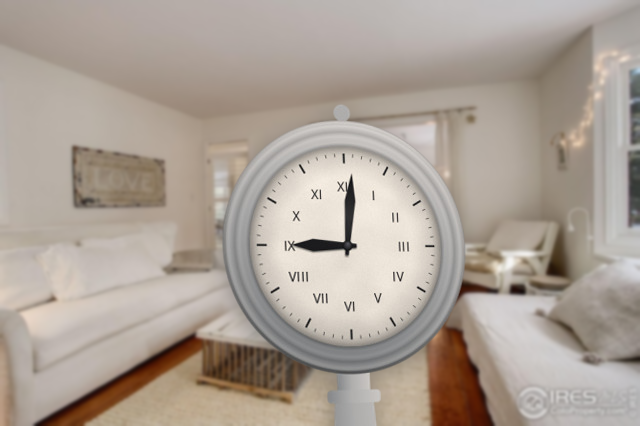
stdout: 9,01
